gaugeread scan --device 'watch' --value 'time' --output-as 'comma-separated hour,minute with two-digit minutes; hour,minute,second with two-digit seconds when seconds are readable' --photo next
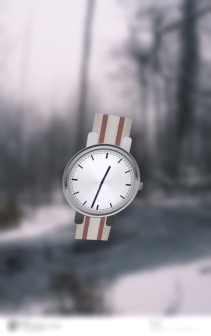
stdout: 12,32
